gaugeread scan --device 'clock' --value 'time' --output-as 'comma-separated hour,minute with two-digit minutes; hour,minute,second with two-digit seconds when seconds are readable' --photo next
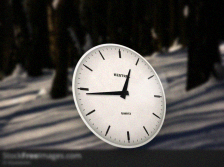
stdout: 12,44
